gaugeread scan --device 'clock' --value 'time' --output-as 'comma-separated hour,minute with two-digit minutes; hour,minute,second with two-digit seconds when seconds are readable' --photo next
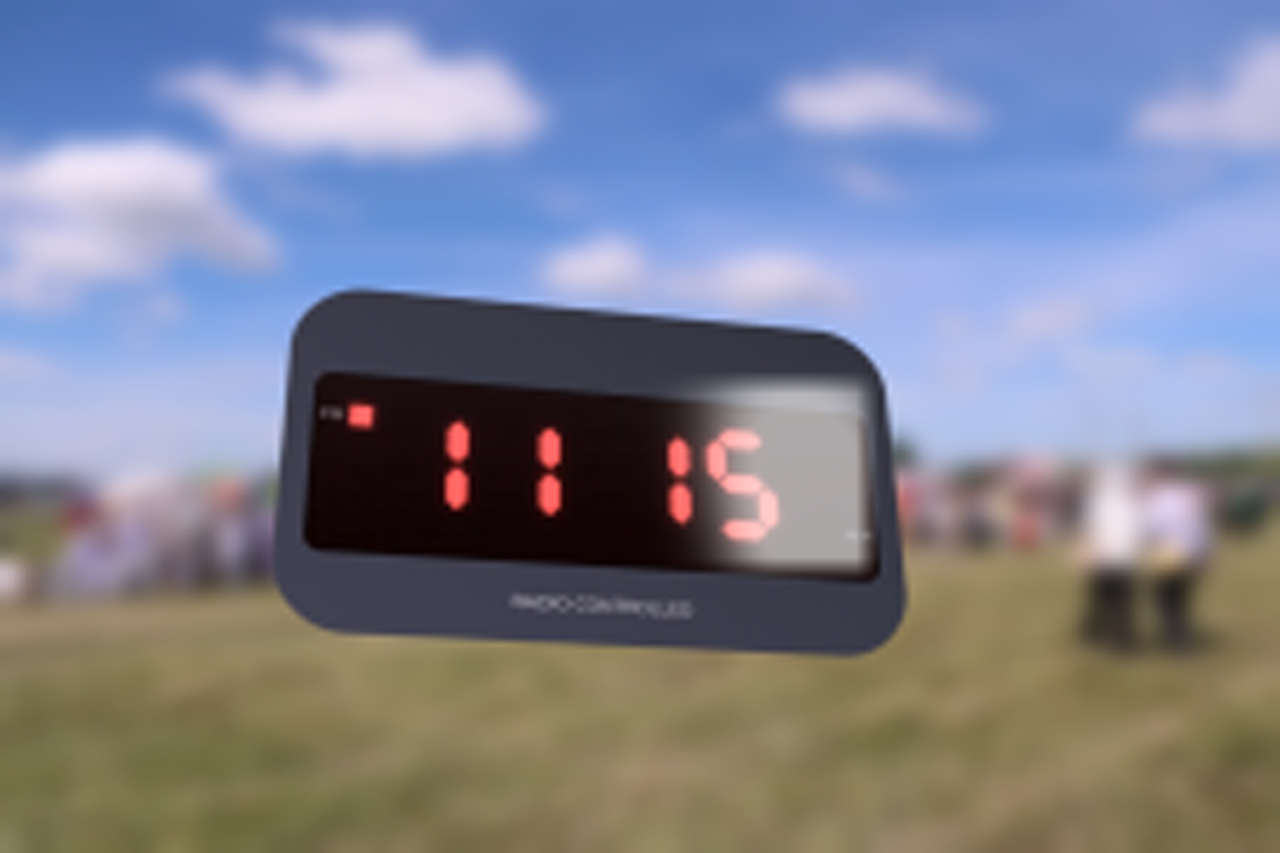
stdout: 11,15
